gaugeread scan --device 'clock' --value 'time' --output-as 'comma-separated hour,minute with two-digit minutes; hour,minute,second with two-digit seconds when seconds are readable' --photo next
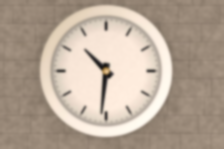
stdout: 10,31
